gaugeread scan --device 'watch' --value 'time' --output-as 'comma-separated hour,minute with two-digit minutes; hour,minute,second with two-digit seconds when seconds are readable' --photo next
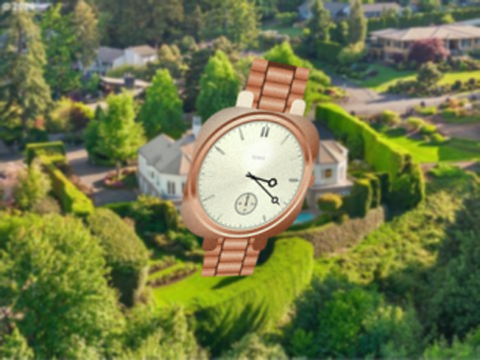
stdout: 3,21
